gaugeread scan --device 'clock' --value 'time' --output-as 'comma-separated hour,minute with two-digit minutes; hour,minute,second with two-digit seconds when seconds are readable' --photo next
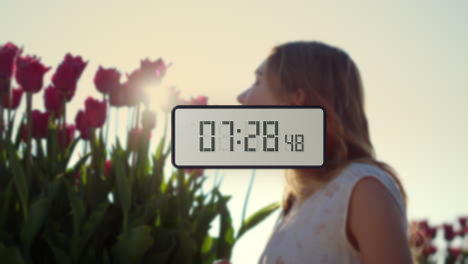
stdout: 7,28,48
